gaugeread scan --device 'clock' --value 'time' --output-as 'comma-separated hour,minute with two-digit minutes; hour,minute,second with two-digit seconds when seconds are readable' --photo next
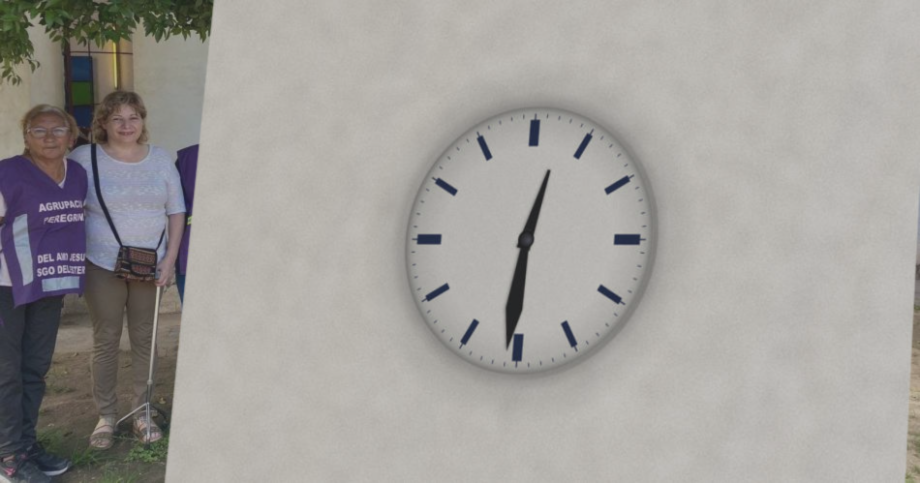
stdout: 12,31
